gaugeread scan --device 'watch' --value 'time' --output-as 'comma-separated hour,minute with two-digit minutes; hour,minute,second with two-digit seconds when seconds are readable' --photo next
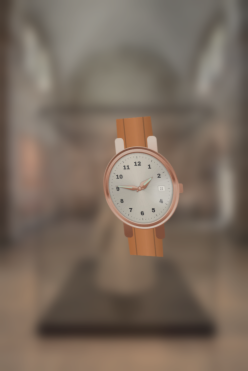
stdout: 1,46
